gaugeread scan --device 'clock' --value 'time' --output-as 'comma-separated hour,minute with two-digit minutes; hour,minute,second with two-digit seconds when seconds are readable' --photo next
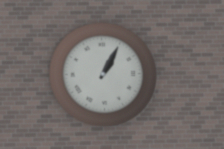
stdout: 1,05
